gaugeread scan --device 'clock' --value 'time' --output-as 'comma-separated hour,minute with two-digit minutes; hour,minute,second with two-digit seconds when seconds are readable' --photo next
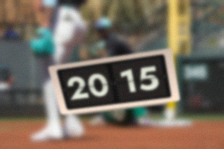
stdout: 20,15
